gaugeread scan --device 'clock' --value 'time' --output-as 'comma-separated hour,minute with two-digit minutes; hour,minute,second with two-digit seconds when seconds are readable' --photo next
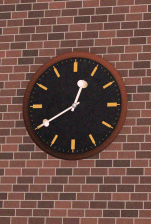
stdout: 12,40
